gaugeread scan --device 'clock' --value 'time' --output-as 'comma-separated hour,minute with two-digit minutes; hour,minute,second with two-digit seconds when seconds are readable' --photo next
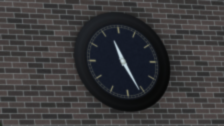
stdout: 11,26
